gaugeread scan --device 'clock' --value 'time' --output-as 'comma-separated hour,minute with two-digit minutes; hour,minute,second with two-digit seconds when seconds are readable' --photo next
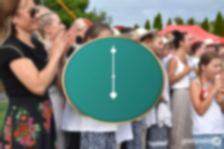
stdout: 6,00
